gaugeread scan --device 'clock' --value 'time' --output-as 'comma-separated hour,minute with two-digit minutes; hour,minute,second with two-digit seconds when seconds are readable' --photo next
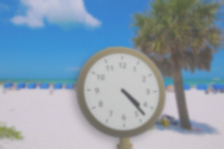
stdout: 4,23
